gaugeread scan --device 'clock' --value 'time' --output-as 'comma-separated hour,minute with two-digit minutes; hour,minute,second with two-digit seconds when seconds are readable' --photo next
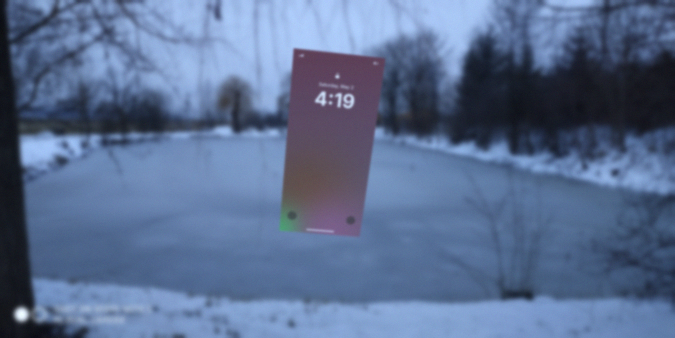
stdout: 4,19
